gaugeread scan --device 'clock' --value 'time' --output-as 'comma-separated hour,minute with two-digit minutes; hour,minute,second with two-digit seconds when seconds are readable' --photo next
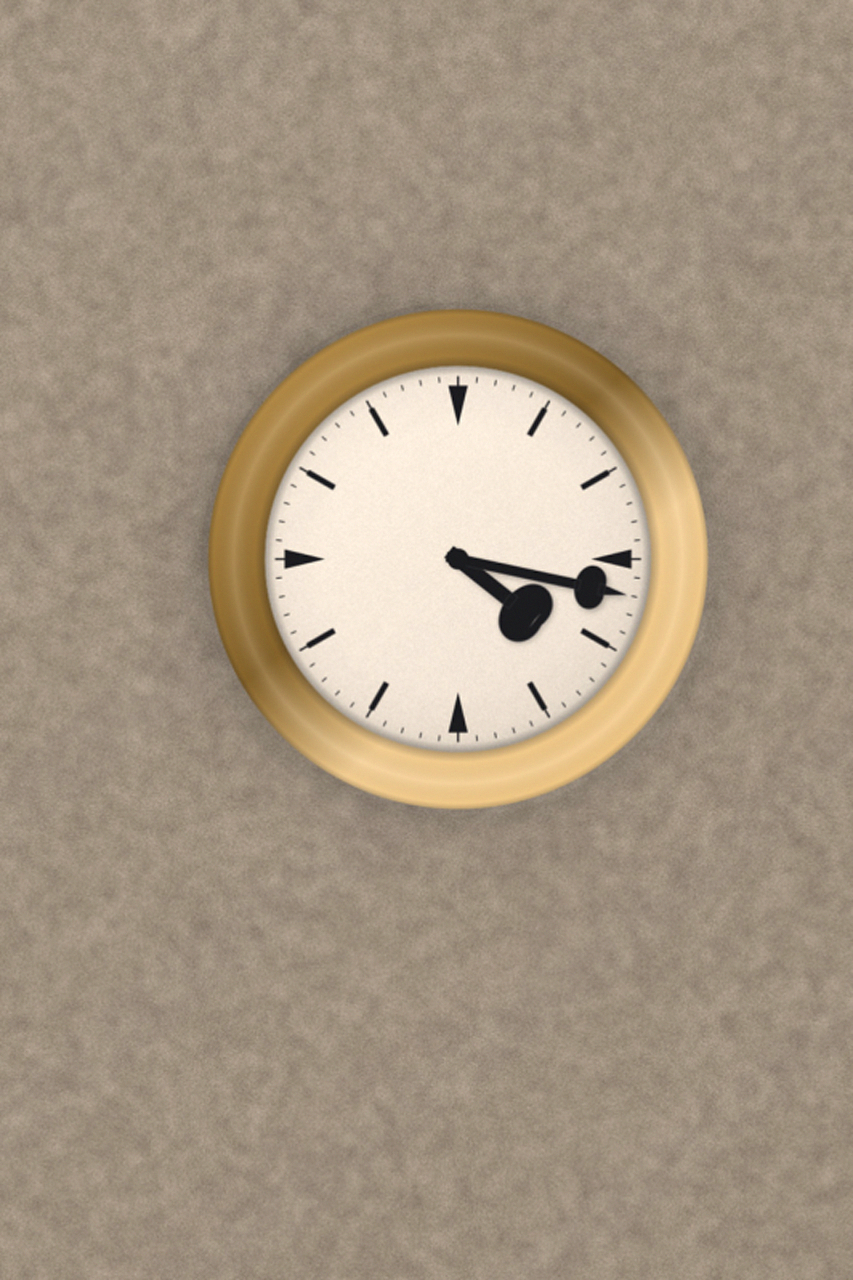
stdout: 4,17
